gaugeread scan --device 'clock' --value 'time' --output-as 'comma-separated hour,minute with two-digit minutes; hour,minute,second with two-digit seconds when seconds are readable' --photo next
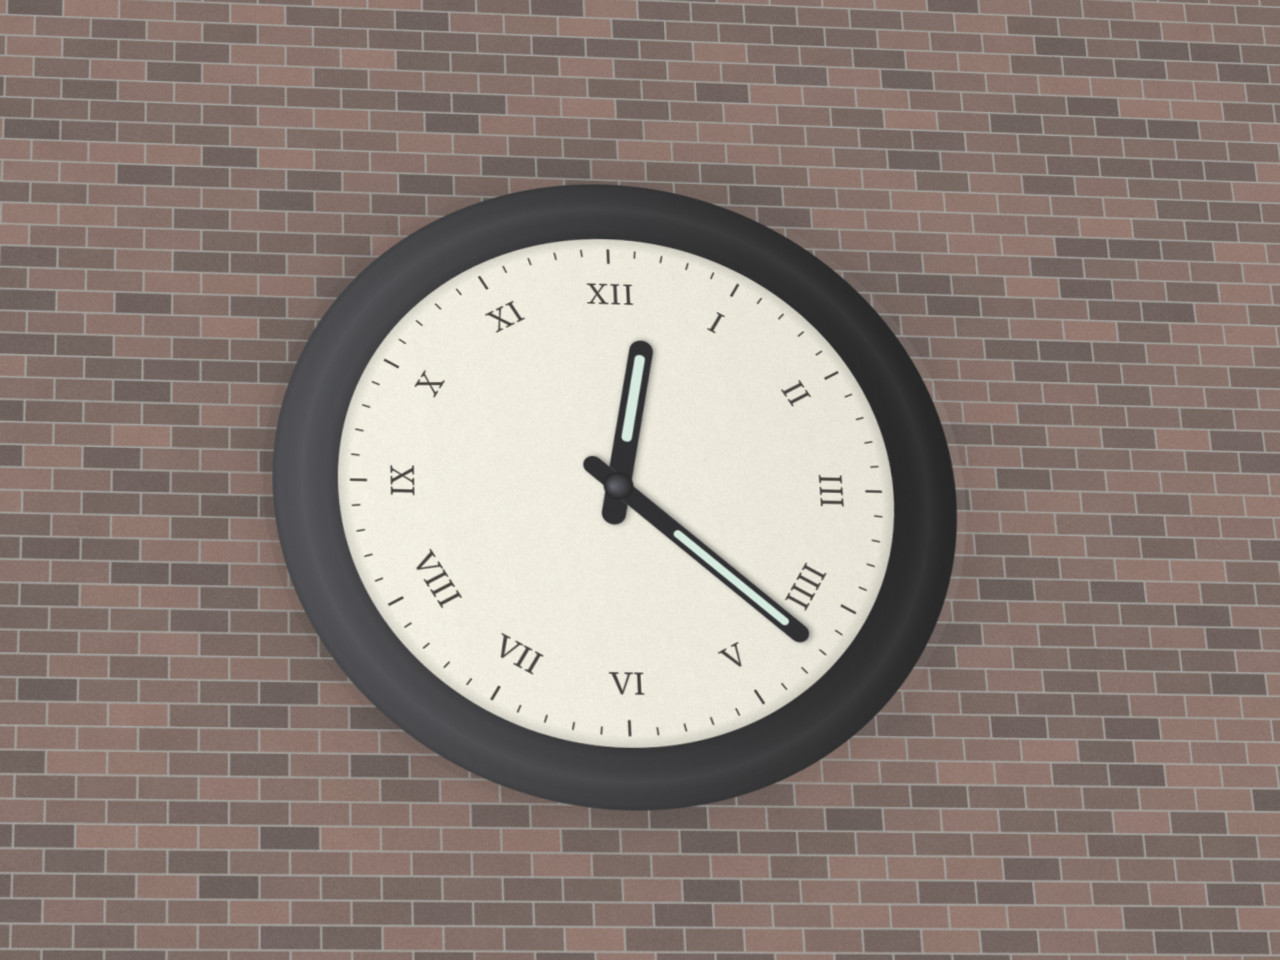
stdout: 12,22
